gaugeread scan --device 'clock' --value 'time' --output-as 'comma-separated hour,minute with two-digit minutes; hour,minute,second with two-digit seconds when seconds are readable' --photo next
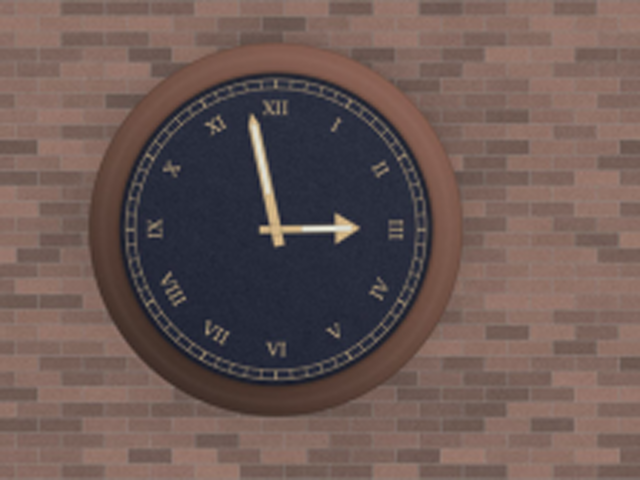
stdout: 2,58
